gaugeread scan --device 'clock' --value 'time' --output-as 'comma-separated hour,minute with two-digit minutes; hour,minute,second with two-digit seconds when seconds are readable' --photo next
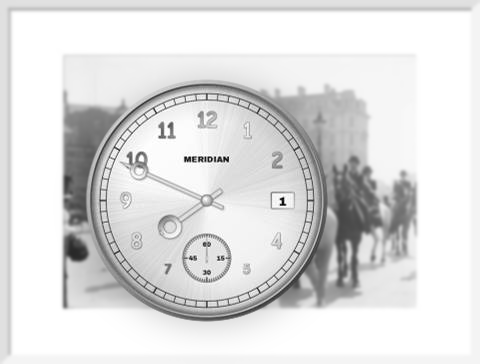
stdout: 7,49
